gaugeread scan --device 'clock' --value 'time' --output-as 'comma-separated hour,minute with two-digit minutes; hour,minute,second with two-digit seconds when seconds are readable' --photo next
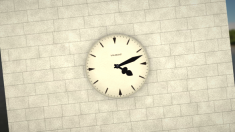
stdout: 4,12
